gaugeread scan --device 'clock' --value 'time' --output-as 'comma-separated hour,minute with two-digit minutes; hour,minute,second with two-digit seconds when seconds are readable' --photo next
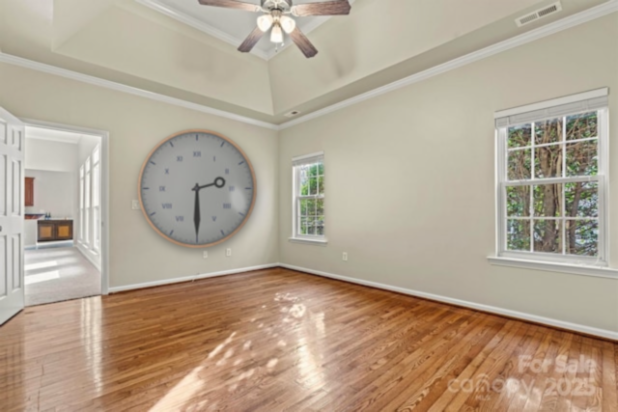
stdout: 2,30
